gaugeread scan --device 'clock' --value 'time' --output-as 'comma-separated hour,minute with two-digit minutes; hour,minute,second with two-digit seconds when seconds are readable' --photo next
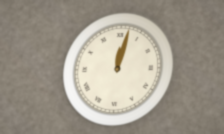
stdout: 12,02
